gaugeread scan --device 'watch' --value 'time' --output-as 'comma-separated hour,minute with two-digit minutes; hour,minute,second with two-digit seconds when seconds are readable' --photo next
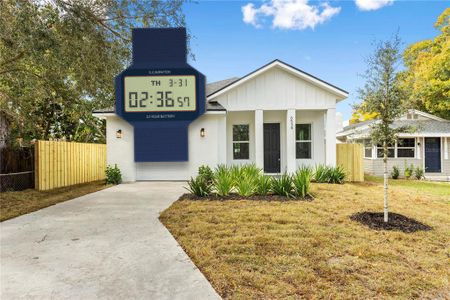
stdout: 2,36,57
